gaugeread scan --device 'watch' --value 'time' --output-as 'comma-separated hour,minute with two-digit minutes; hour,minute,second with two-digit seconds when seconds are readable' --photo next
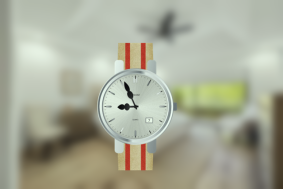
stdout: 8,56
